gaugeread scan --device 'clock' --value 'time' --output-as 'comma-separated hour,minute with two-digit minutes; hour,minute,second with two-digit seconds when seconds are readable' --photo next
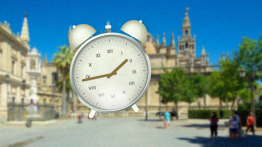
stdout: 1,44
